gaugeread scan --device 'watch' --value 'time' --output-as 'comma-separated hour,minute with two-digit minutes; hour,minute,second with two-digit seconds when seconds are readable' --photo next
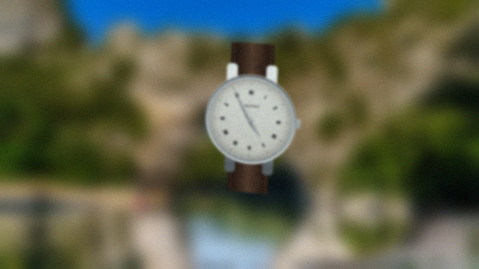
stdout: 4,55
